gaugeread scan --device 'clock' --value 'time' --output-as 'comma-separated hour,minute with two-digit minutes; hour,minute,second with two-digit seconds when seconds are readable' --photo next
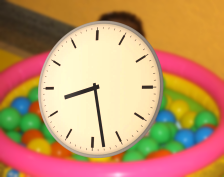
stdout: 8,28
